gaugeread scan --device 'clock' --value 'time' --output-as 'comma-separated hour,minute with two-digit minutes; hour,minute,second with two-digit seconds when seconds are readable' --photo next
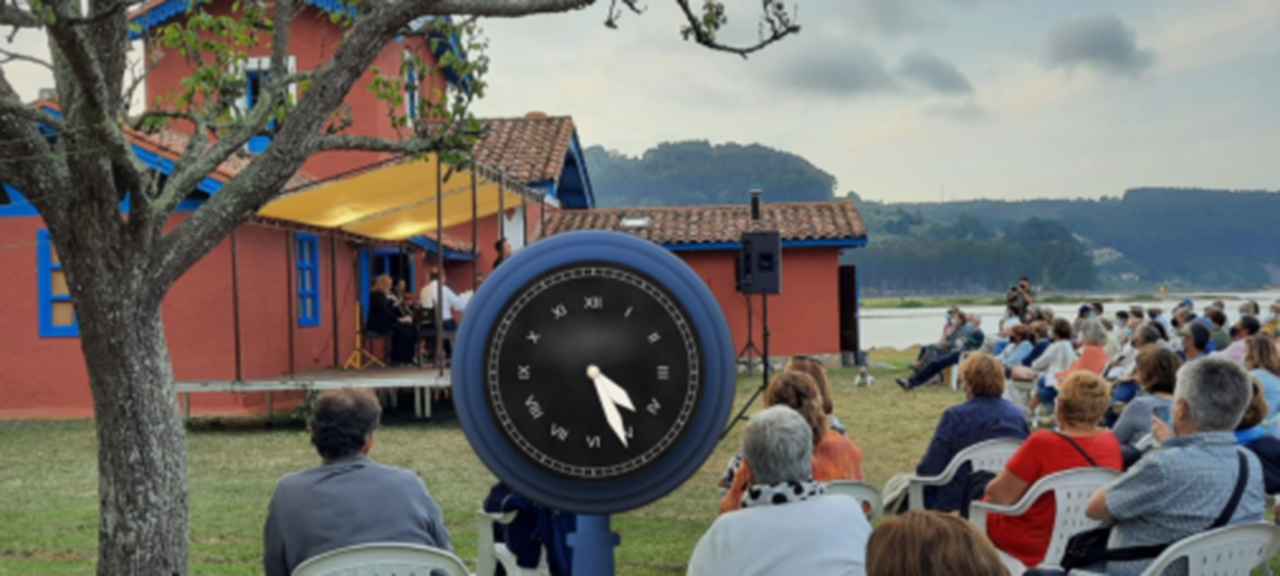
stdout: 4,26
